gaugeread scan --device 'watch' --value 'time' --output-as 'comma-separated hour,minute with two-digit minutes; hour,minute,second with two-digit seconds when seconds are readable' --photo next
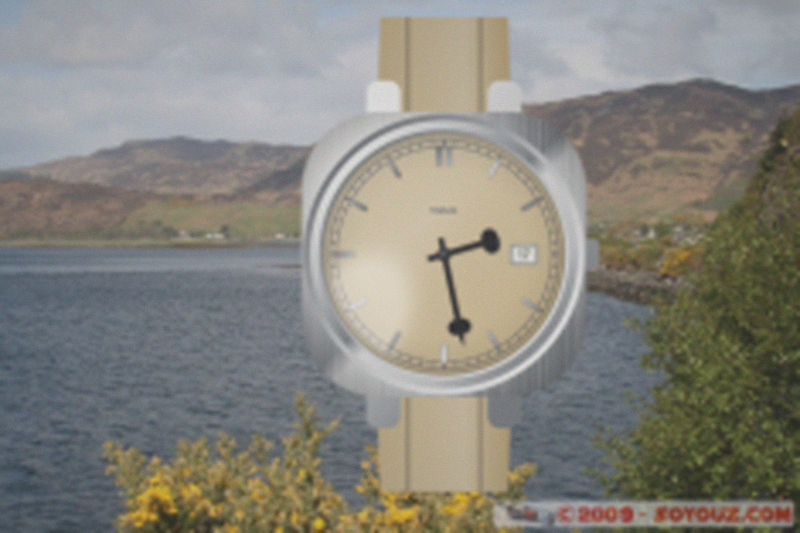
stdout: 2,28
